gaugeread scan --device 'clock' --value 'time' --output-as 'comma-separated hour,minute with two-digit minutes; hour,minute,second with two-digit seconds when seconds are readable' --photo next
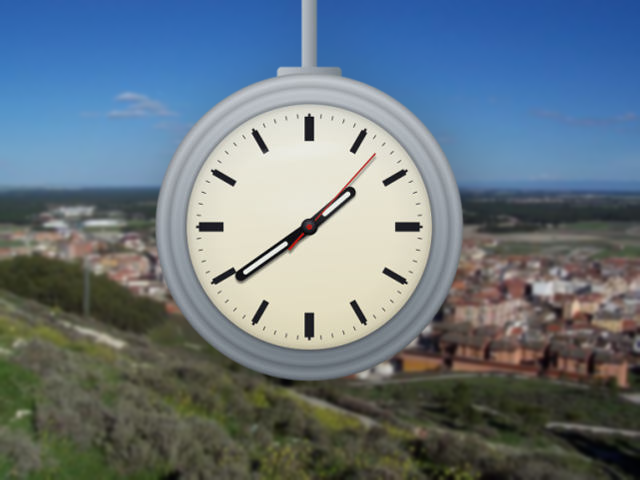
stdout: 1,39,07
